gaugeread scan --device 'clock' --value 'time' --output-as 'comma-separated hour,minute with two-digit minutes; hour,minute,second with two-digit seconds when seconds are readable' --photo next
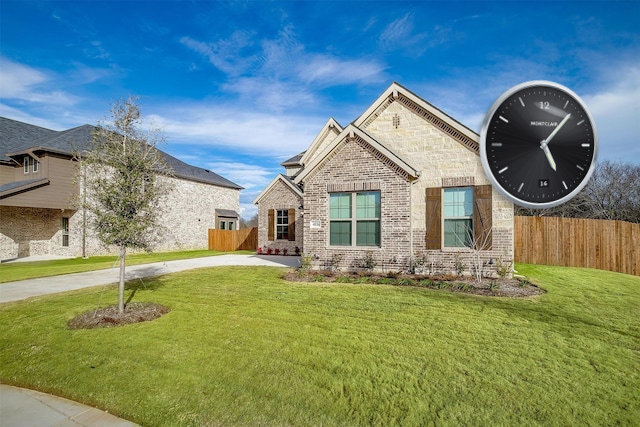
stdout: 5,07
